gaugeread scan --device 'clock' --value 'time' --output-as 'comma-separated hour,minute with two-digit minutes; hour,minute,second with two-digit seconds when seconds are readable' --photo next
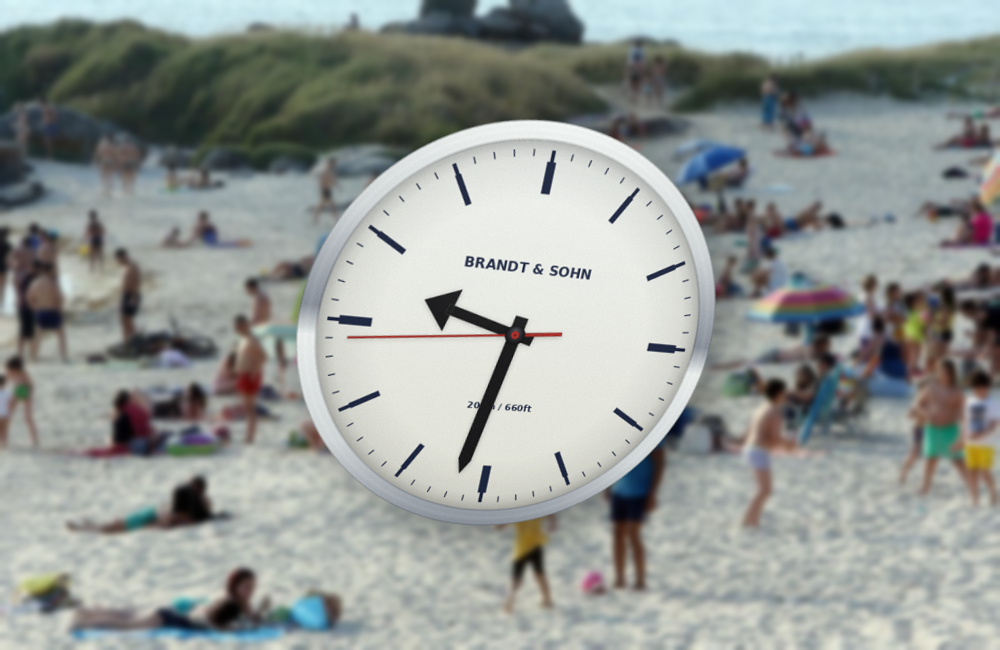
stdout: 9,31,44
